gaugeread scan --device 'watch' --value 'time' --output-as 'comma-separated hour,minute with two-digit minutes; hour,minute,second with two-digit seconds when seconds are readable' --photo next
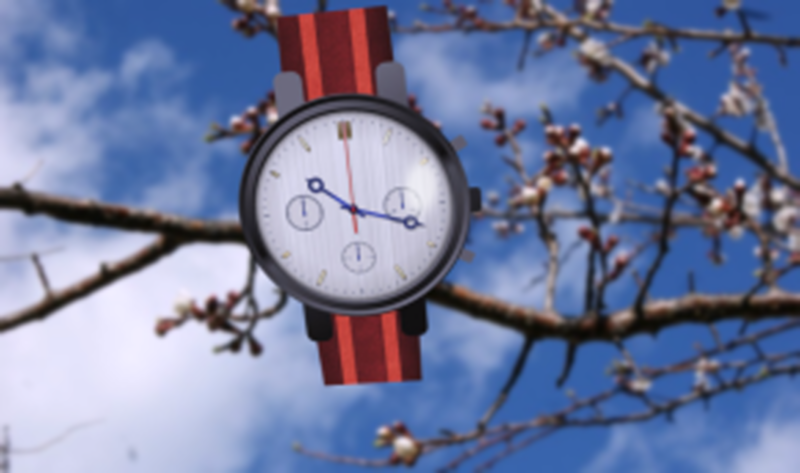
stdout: 10,18
